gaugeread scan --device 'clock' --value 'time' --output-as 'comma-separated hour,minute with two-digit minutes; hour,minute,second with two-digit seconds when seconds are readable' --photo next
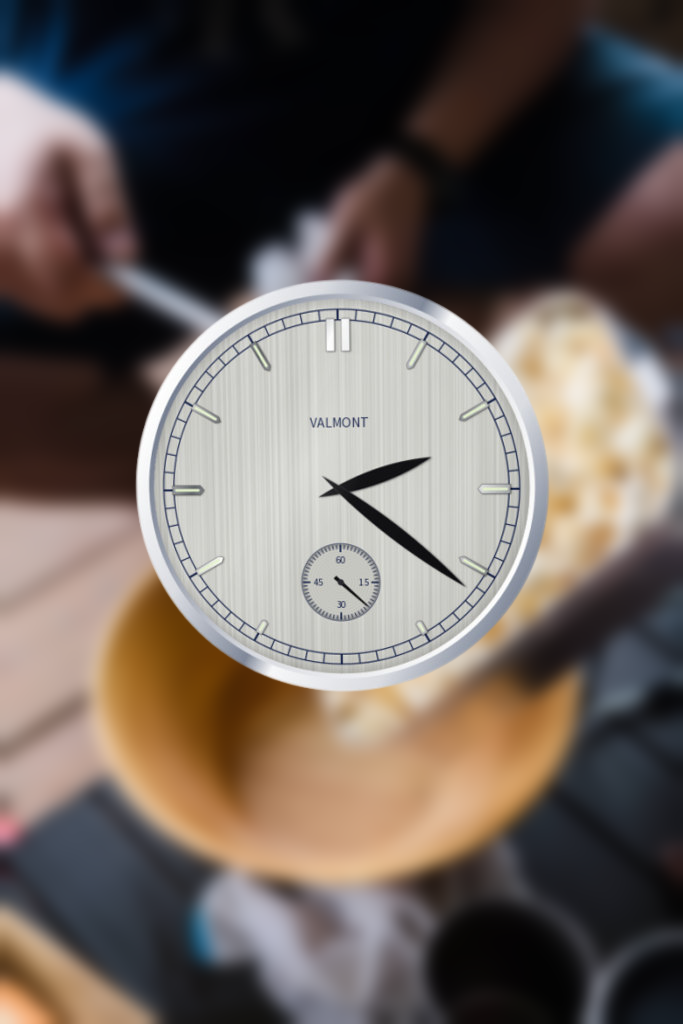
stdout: 2,21,22
